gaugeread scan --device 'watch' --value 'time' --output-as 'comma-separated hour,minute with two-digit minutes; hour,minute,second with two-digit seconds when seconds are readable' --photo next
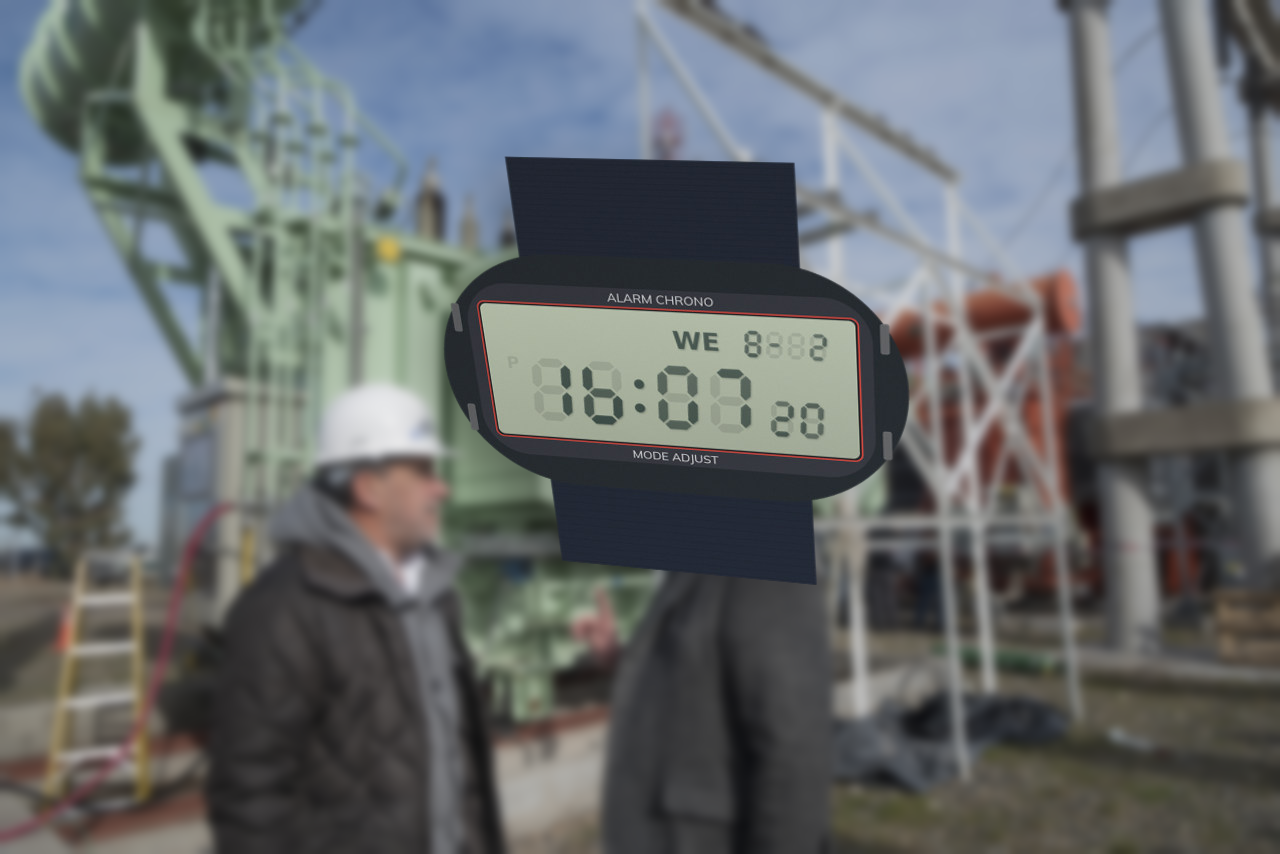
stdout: 16,07,20
